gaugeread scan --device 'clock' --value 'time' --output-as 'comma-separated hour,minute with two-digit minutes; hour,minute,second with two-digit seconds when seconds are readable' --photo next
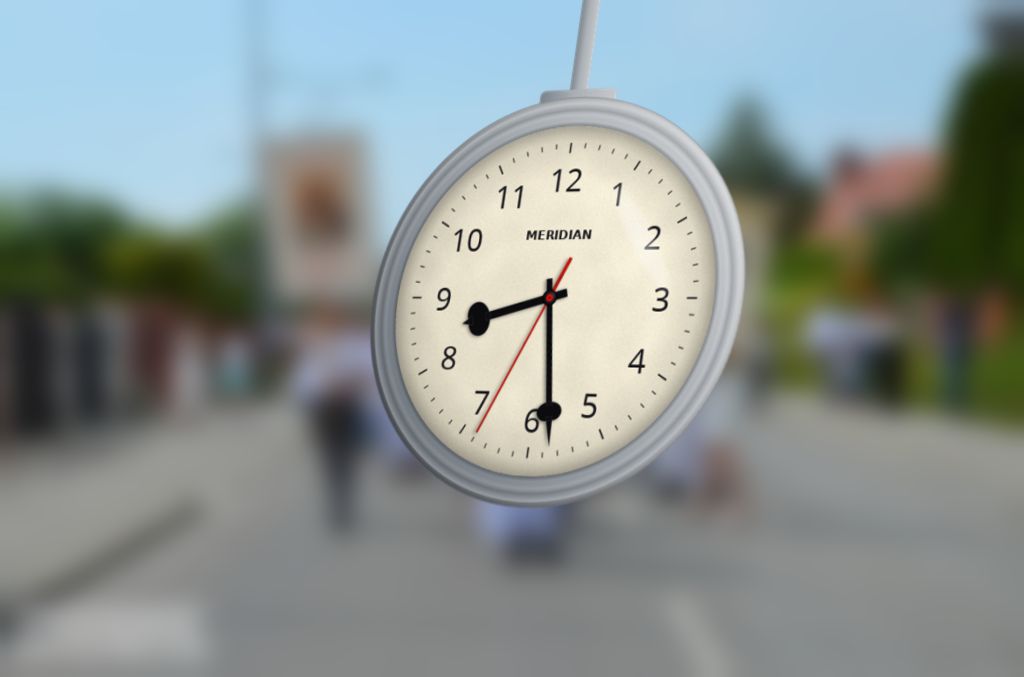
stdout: 8,28,34
